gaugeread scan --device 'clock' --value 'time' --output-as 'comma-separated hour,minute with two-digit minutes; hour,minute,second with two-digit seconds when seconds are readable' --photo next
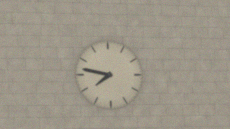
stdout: 7,47
